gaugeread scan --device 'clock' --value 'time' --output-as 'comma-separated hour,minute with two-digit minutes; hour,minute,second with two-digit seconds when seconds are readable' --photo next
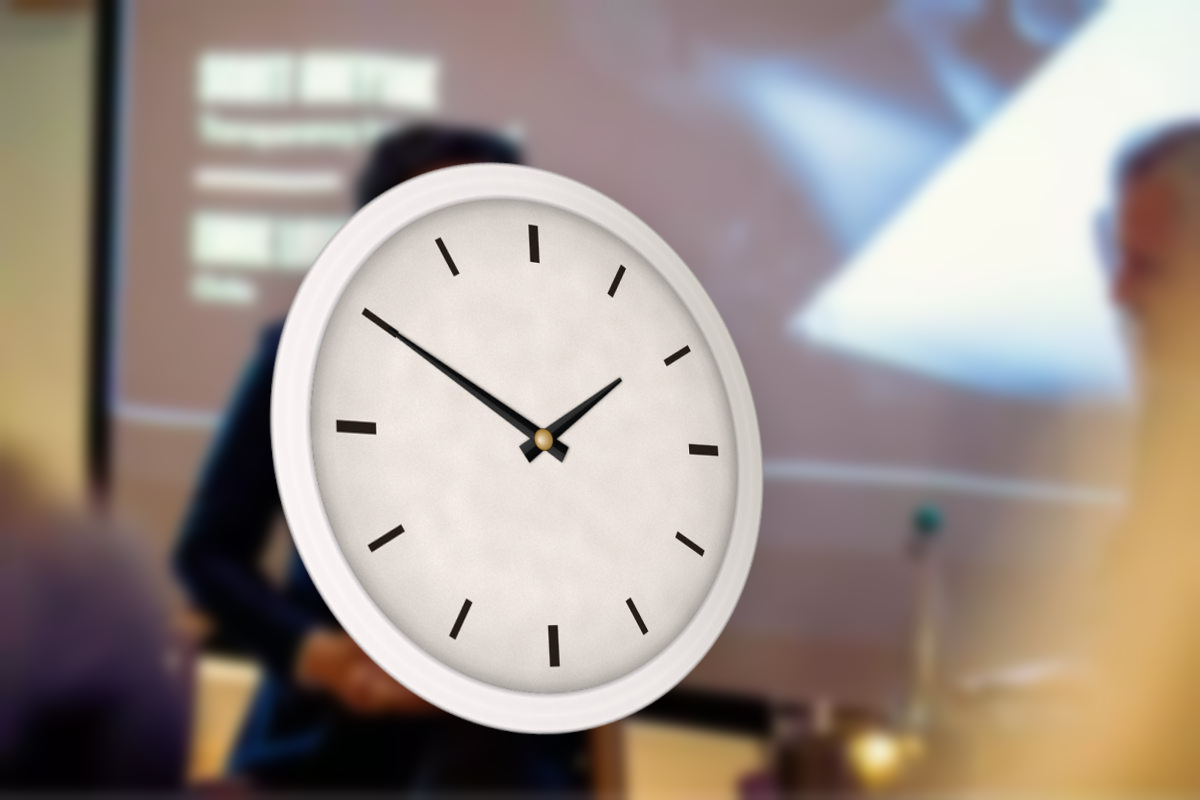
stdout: 1,50
